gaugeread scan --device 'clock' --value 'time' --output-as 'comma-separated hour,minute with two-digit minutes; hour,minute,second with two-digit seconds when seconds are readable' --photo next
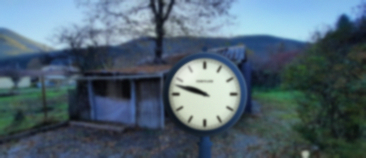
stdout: 9,48
